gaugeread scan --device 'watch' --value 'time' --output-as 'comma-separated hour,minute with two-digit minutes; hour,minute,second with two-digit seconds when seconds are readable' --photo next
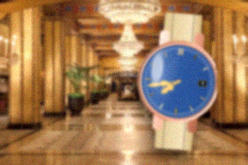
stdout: 7,43
